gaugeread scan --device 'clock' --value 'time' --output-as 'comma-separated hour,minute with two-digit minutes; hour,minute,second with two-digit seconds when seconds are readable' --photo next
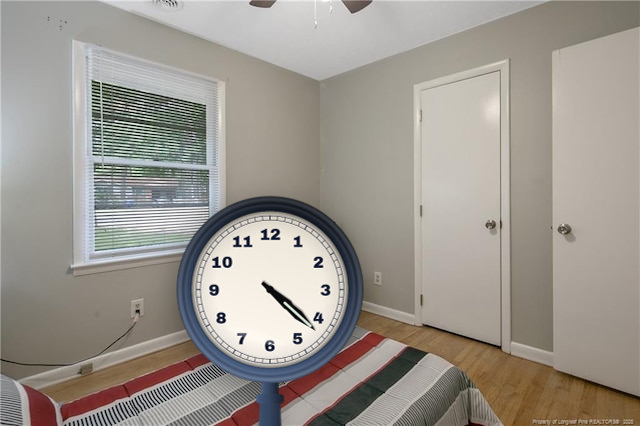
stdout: 4,22
